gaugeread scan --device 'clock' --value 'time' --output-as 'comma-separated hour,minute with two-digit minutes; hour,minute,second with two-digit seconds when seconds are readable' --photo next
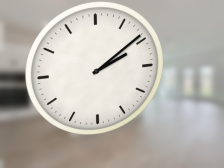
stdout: 2,09
